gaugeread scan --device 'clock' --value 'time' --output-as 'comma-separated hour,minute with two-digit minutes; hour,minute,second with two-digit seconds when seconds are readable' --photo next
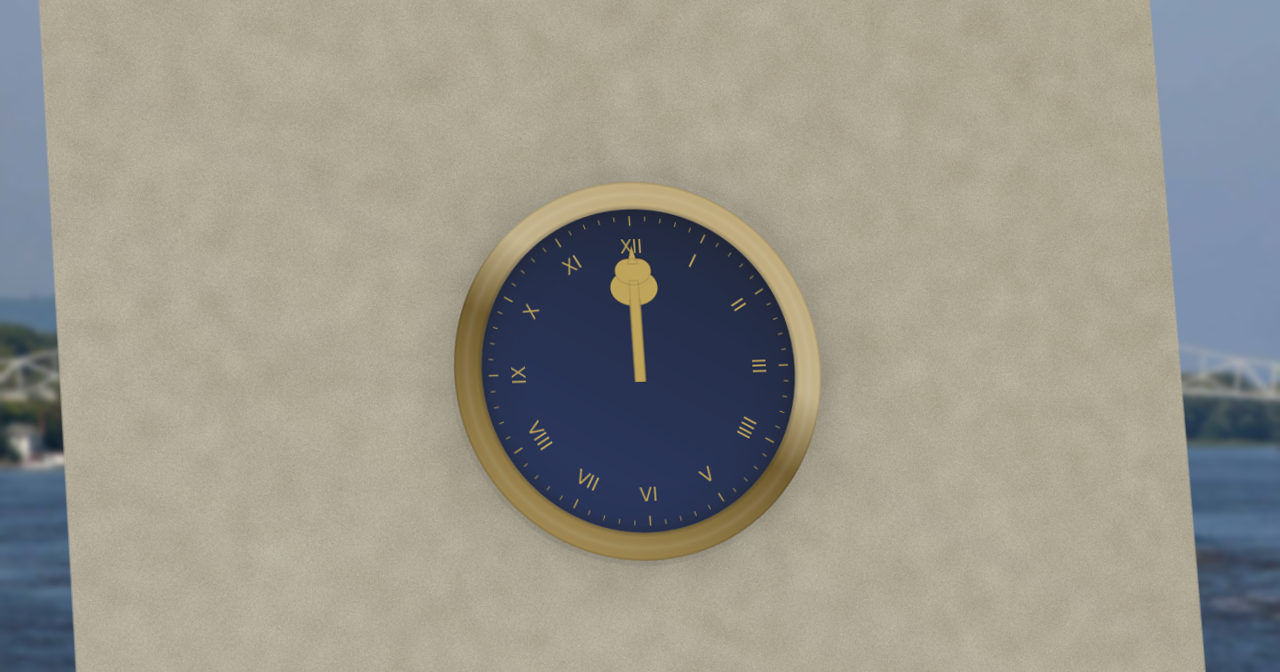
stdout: 12,00
